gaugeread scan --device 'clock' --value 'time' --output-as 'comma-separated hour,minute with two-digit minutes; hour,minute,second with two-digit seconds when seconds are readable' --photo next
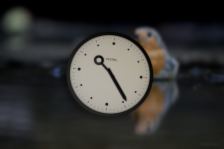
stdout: 10,24
